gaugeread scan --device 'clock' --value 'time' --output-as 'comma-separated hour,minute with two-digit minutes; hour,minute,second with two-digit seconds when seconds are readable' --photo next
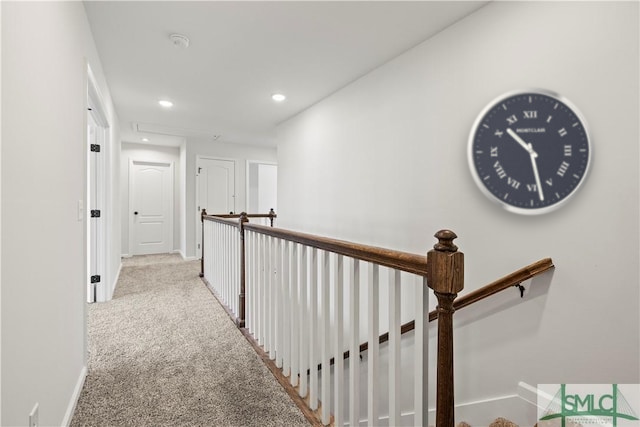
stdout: 10,28
